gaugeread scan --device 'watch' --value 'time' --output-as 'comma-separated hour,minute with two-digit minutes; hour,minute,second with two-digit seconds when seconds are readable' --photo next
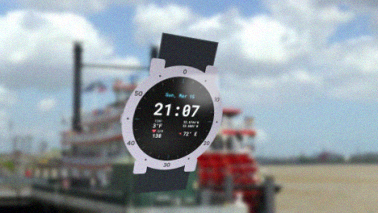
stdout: 21,07
